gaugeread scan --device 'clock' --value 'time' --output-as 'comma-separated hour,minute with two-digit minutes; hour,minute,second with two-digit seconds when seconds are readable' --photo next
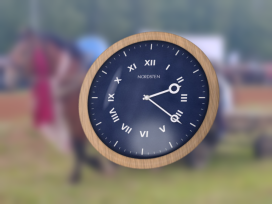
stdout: 2,21
